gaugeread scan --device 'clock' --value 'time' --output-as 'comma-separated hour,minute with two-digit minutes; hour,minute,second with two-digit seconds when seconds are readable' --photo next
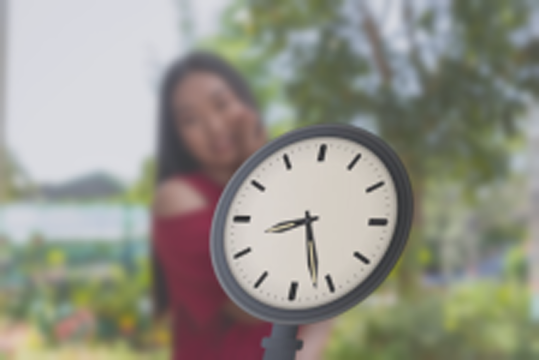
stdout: 8,27
